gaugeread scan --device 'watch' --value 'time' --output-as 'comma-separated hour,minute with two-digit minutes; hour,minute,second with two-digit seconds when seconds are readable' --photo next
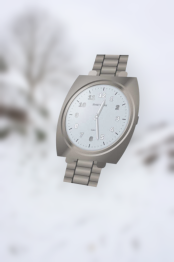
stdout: 12,27
